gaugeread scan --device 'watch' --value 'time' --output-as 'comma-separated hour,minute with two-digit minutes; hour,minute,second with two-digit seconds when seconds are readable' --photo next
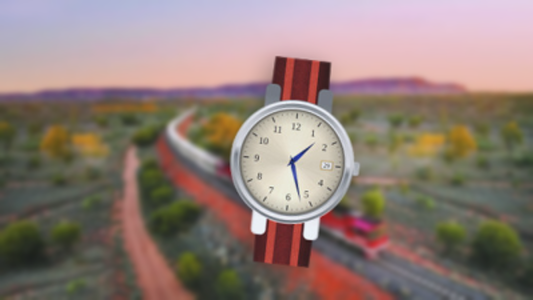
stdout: 1,27
